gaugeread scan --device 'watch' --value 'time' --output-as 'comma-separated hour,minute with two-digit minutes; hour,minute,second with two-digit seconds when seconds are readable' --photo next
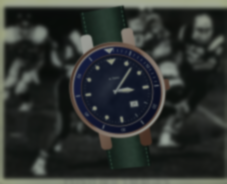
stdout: 3,07
